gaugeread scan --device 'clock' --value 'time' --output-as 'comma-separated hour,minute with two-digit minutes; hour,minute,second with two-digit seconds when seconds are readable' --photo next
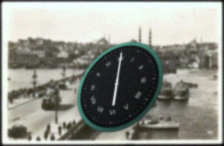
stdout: 6,00
